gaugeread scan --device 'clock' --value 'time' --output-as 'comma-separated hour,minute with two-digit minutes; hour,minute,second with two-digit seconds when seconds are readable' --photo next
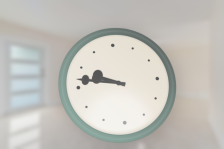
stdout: 9,47
